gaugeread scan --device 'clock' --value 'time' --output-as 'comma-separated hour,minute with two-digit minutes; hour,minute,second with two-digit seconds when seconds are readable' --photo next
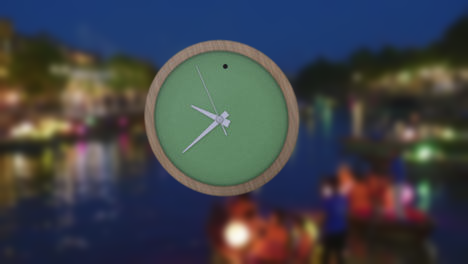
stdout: 9,36,55
